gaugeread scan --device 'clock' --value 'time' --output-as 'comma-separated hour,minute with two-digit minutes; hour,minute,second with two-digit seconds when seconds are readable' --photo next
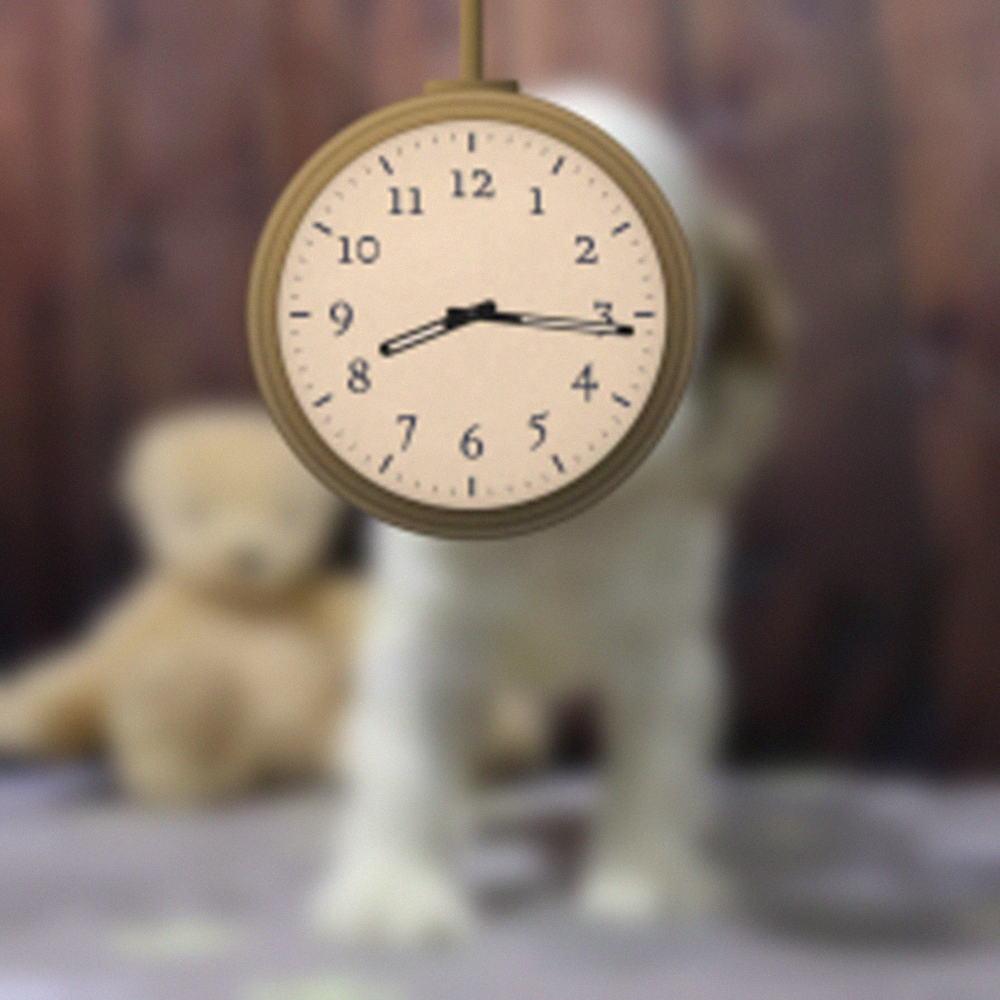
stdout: 8,16
